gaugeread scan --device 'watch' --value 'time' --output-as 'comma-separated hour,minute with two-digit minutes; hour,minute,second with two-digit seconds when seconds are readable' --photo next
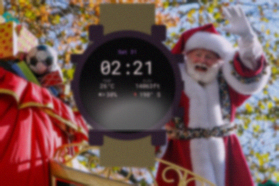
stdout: 2,21
